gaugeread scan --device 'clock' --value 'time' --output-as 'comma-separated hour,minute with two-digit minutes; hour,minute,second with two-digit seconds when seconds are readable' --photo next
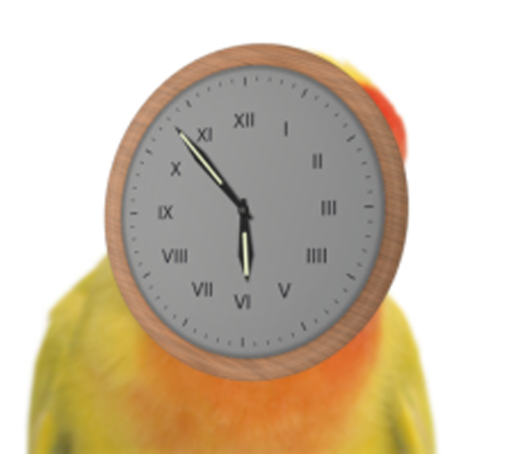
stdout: 5,53
